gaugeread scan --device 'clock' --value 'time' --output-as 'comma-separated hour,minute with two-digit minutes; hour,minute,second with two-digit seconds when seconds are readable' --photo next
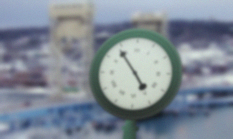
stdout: 4,54
